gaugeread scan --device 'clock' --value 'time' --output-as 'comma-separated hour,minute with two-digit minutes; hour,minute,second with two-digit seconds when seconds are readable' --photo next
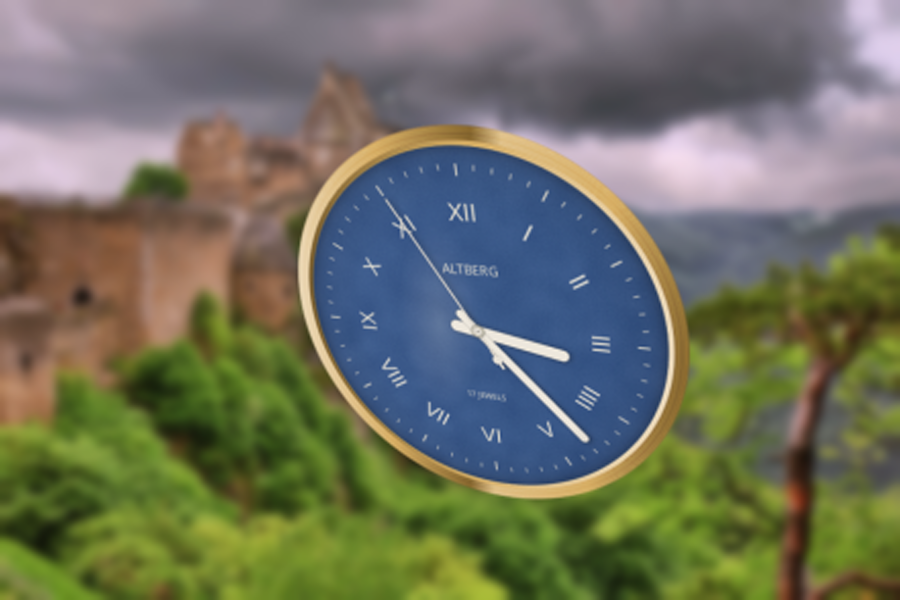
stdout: 3,22,55
